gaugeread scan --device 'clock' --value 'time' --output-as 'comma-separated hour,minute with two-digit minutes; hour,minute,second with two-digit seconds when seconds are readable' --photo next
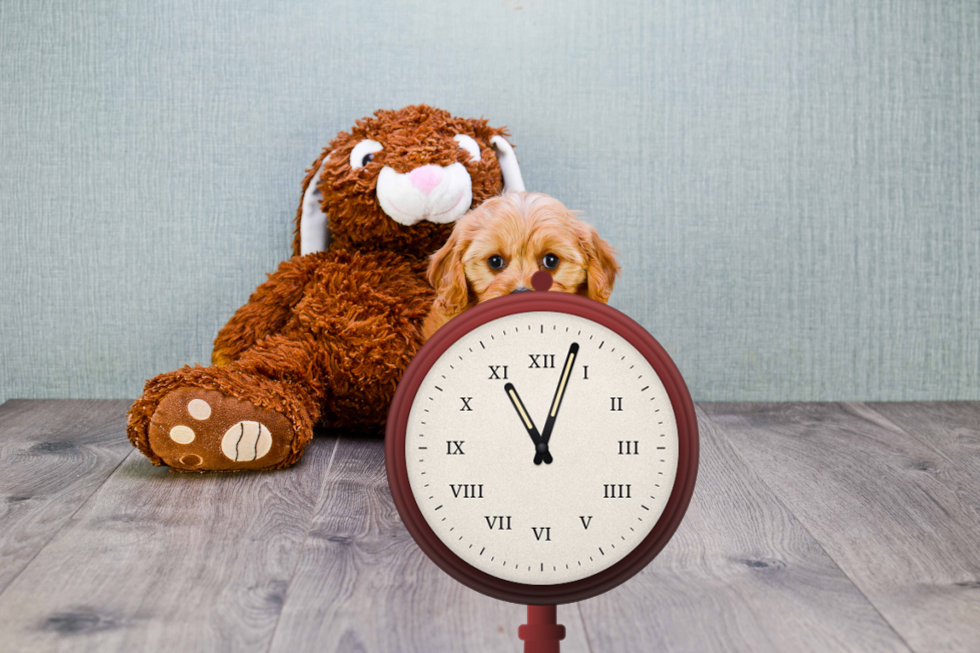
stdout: 11,03
